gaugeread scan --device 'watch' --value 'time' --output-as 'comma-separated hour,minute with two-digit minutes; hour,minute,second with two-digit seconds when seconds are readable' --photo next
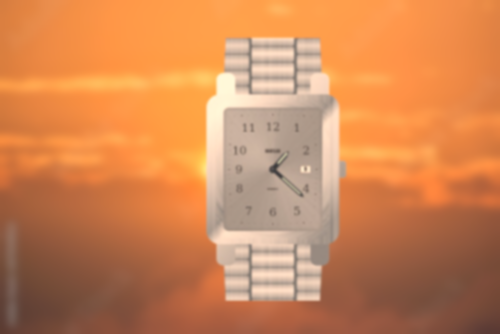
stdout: 1,22
